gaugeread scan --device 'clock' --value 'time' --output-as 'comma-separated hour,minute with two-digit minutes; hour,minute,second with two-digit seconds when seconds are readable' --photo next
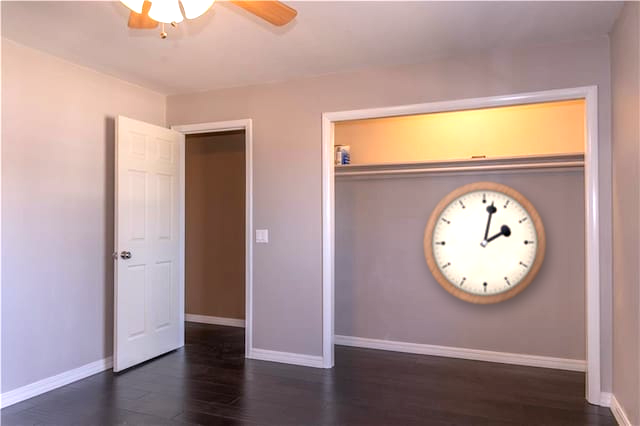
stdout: 2,02
